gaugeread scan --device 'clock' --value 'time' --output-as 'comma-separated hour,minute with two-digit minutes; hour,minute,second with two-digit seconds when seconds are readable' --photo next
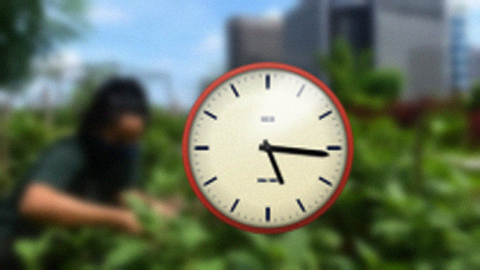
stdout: 5,16
